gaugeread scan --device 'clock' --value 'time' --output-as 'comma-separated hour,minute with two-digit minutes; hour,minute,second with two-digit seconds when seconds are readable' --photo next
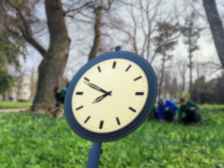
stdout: 7,49
